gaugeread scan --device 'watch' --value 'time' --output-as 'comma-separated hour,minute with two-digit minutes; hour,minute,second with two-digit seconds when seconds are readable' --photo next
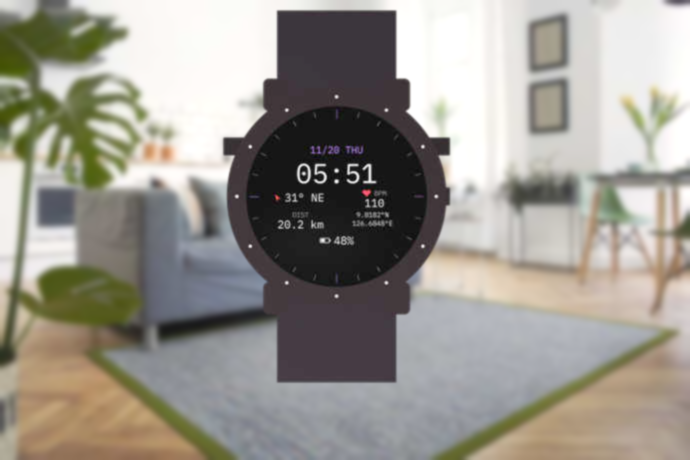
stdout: 5,51
